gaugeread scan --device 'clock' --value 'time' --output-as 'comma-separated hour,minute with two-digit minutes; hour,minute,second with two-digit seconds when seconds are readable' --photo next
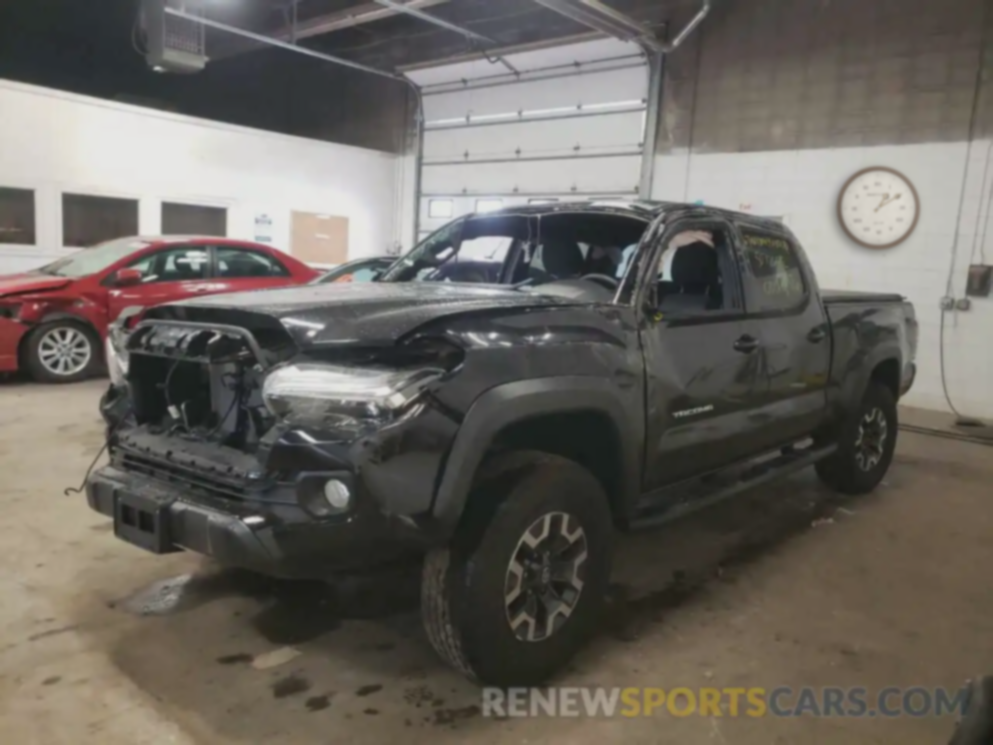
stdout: 1,10
